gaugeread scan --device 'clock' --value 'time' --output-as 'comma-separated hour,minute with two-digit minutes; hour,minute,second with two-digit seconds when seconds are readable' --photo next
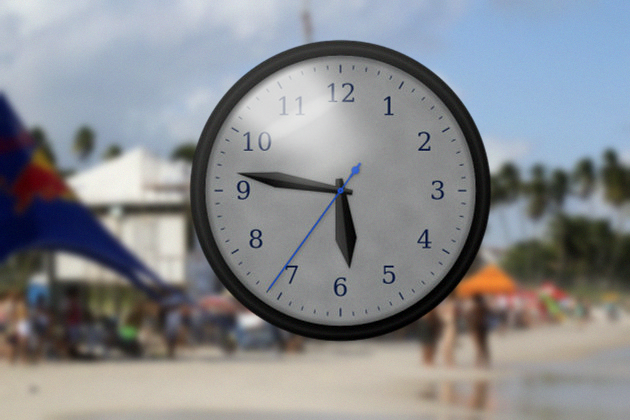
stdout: 5,46,36
